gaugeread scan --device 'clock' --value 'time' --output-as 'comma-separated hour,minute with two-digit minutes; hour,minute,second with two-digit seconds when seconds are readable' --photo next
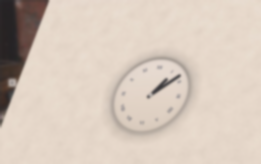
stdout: 1,08
